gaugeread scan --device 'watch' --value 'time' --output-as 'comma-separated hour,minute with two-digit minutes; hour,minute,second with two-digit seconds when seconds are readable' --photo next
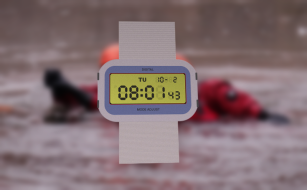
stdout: 8,01,43
